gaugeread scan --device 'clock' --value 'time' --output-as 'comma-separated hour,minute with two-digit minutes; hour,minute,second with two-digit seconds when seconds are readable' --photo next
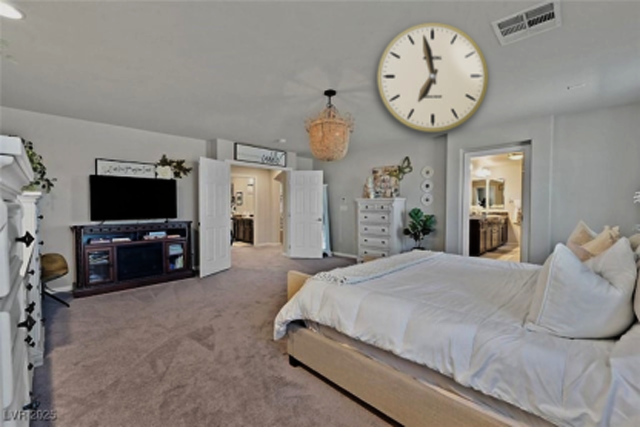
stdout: 6,58
